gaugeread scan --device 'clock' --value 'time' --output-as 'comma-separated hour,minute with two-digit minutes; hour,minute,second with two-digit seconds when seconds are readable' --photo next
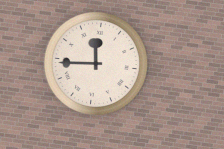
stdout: 11,44
